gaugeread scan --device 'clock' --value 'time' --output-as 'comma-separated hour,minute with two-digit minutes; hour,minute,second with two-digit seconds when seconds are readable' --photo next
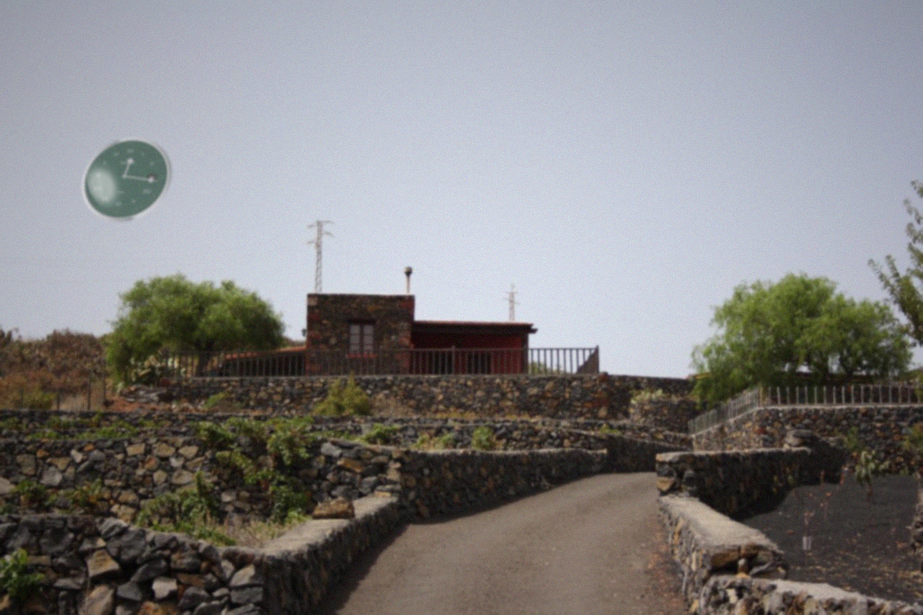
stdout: 12,16
